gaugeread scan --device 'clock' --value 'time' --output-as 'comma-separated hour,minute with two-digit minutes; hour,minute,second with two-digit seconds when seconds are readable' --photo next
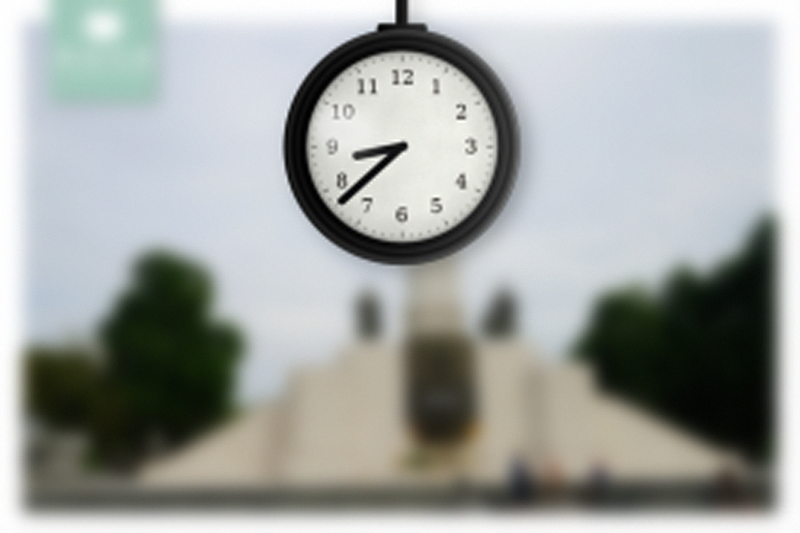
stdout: 8,38
